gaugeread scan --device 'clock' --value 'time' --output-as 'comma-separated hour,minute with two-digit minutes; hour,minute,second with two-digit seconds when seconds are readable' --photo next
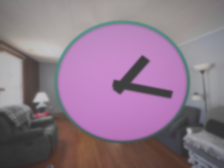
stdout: 1,17
